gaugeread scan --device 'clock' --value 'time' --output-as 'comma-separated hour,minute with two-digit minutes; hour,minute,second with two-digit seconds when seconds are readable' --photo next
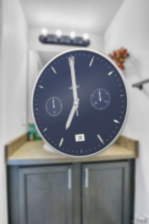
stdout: 7,00
